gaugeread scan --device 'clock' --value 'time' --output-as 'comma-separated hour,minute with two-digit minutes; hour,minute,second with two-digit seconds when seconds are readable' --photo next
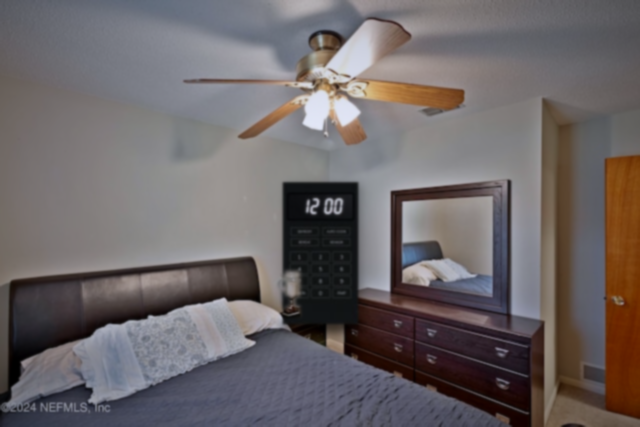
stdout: 12,00
